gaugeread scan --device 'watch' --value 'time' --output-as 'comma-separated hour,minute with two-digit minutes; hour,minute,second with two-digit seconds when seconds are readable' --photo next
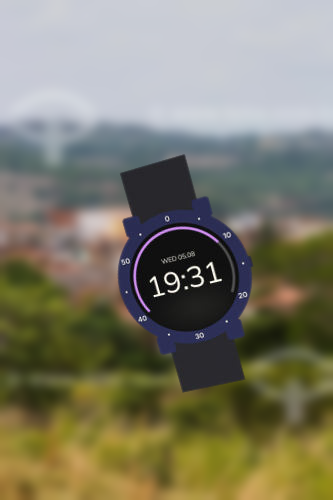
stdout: 19,31
